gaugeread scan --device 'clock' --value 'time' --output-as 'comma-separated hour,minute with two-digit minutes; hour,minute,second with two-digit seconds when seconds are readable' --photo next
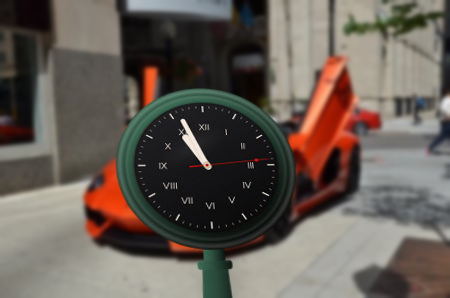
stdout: 10,56,14
